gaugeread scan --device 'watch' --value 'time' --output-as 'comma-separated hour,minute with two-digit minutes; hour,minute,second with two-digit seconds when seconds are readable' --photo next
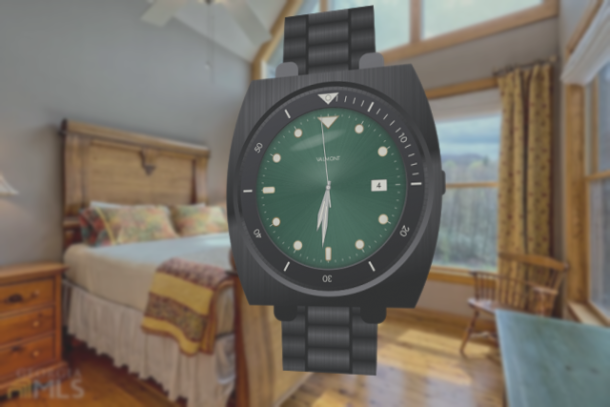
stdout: 6,30,59
